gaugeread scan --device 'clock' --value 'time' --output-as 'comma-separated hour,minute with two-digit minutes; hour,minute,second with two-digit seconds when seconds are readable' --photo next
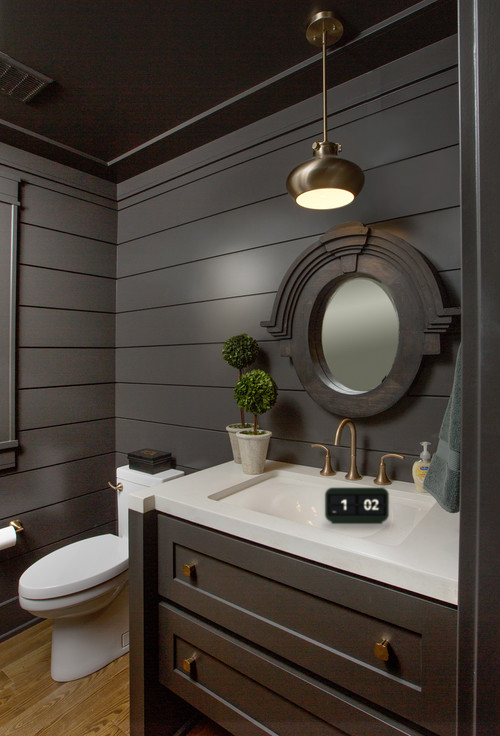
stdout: 1,02
